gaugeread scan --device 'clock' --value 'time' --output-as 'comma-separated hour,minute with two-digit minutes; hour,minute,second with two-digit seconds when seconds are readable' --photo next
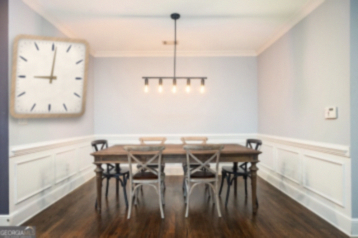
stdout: 9,01
